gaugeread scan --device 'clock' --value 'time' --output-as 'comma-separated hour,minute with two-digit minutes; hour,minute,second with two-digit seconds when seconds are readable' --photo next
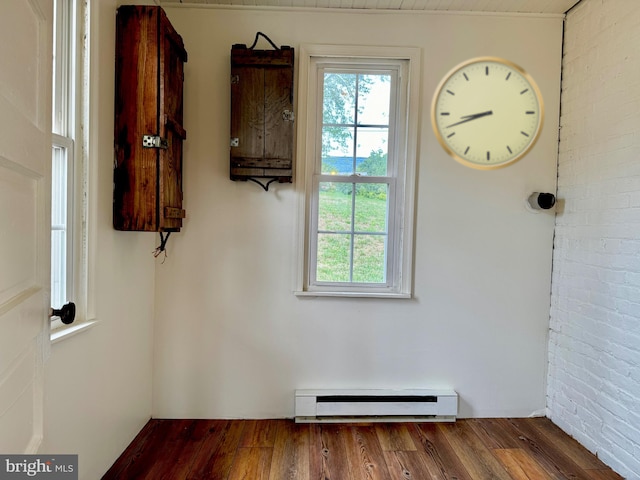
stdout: 8,42
